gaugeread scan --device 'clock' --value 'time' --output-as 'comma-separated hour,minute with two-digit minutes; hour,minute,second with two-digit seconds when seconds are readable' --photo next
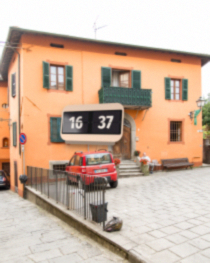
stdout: 16,37
